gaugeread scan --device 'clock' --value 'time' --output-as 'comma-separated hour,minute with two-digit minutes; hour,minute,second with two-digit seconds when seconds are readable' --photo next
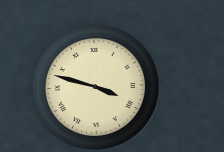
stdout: 3,48
